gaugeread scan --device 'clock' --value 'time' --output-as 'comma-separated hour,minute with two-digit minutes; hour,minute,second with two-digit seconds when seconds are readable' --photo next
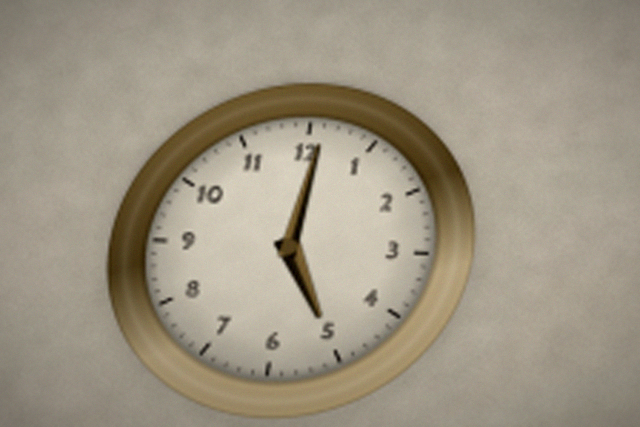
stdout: 5,01
